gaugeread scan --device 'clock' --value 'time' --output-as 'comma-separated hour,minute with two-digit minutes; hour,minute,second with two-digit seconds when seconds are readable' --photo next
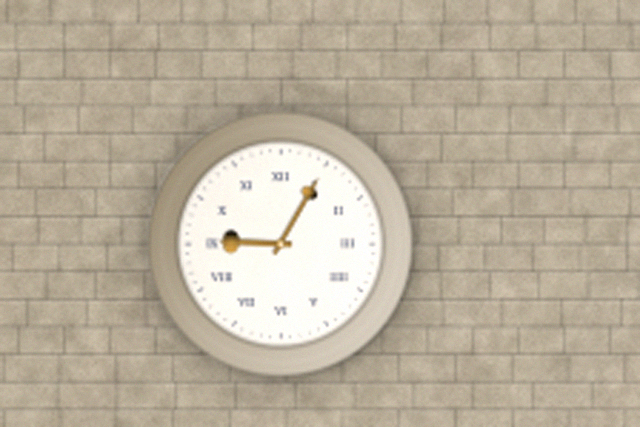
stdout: 9,05
